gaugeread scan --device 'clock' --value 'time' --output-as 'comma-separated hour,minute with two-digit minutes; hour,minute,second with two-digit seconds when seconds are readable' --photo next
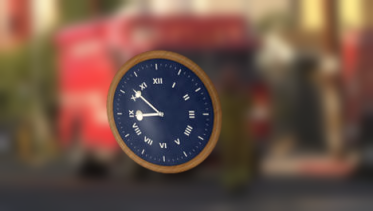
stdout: 8,52
